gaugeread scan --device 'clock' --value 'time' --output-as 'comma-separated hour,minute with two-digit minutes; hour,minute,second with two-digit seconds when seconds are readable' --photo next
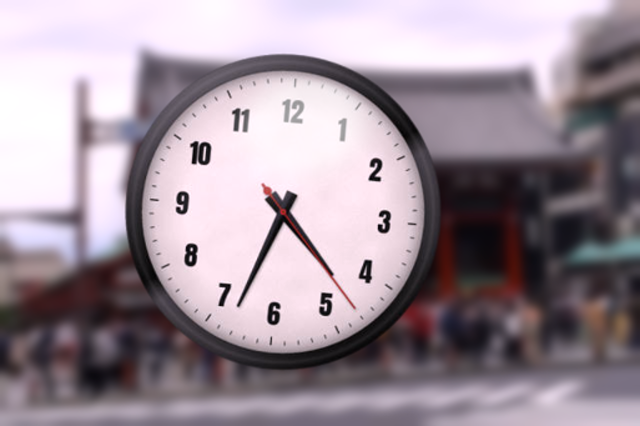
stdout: 4,33,23
